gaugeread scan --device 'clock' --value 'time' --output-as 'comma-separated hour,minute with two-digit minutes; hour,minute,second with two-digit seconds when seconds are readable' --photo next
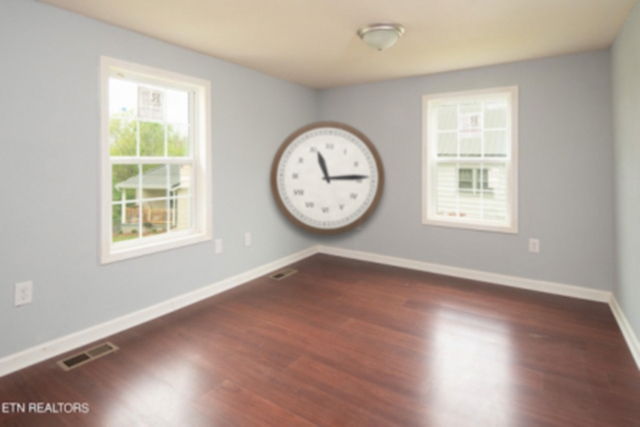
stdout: 11,14
